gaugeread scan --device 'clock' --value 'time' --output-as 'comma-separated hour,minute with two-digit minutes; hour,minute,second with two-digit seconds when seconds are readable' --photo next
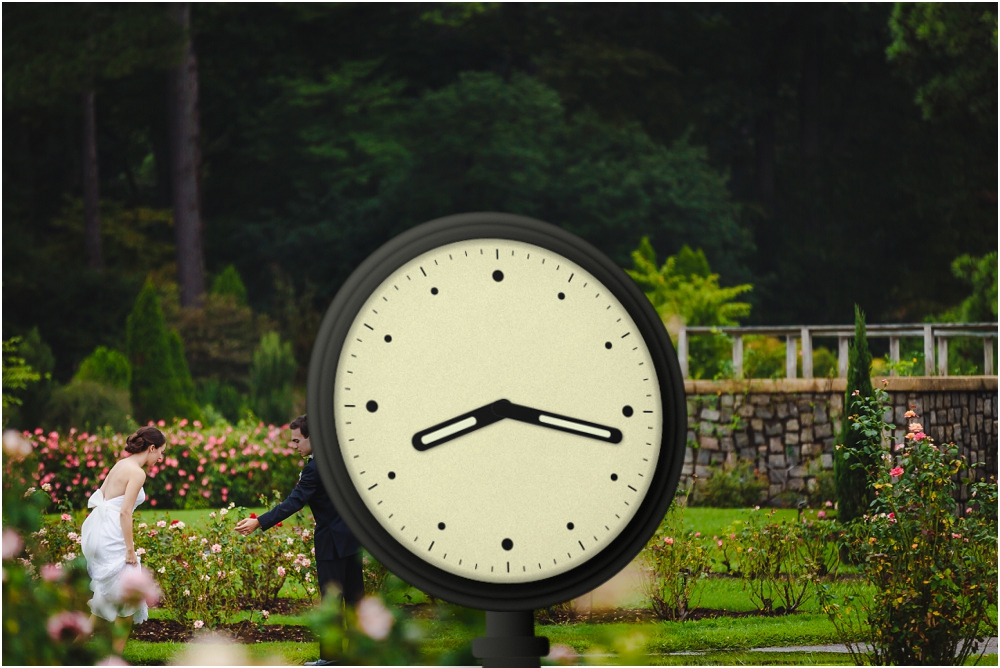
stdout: 8,17
